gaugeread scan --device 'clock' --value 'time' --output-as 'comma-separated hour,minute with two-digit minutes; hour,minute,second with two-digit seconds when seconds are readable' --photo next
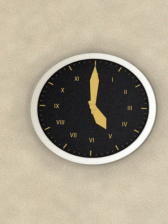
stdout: 5,00
